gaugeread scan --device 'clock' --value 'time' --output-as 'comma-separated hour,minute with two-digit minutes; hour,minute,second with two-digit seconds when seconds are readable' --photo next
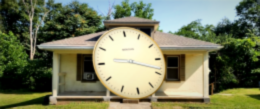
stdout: 9,18
